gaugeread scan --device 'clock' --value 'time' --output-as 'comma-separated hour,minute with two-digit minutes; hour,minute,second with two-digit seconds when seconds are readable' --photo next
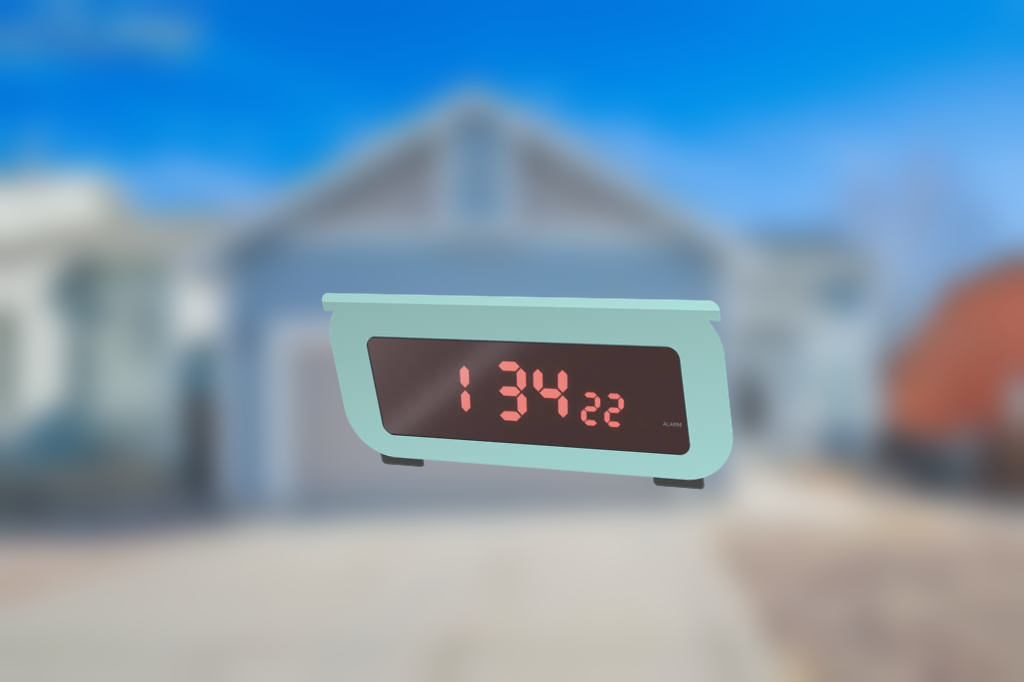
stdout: 1,34,22
